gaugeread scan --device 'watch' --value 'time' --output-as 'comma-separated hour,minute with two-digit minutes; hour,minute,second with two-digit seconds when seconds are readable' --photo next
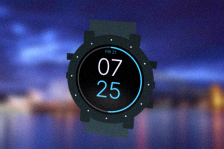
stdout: 7,25
